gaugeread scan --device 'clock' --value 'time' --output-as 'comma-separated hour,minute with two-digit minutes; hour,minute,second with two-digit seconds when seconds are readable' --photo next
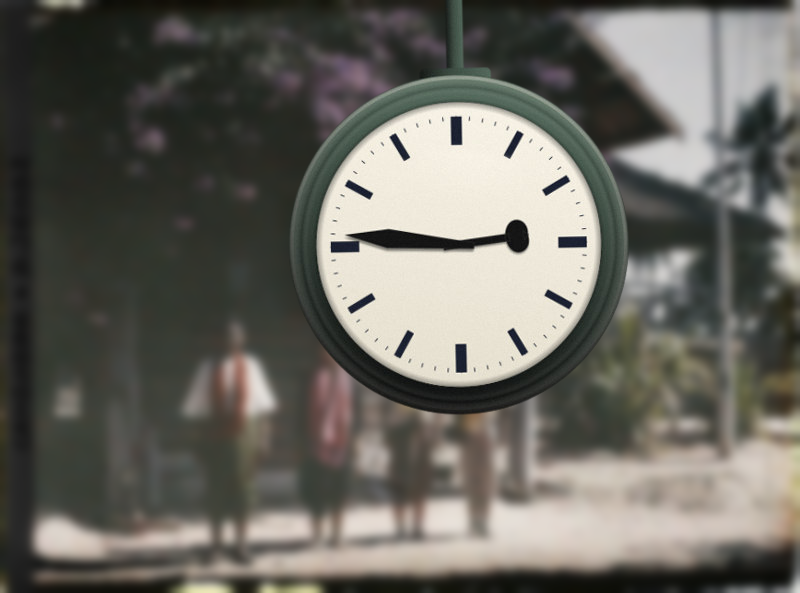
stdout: 2,46
